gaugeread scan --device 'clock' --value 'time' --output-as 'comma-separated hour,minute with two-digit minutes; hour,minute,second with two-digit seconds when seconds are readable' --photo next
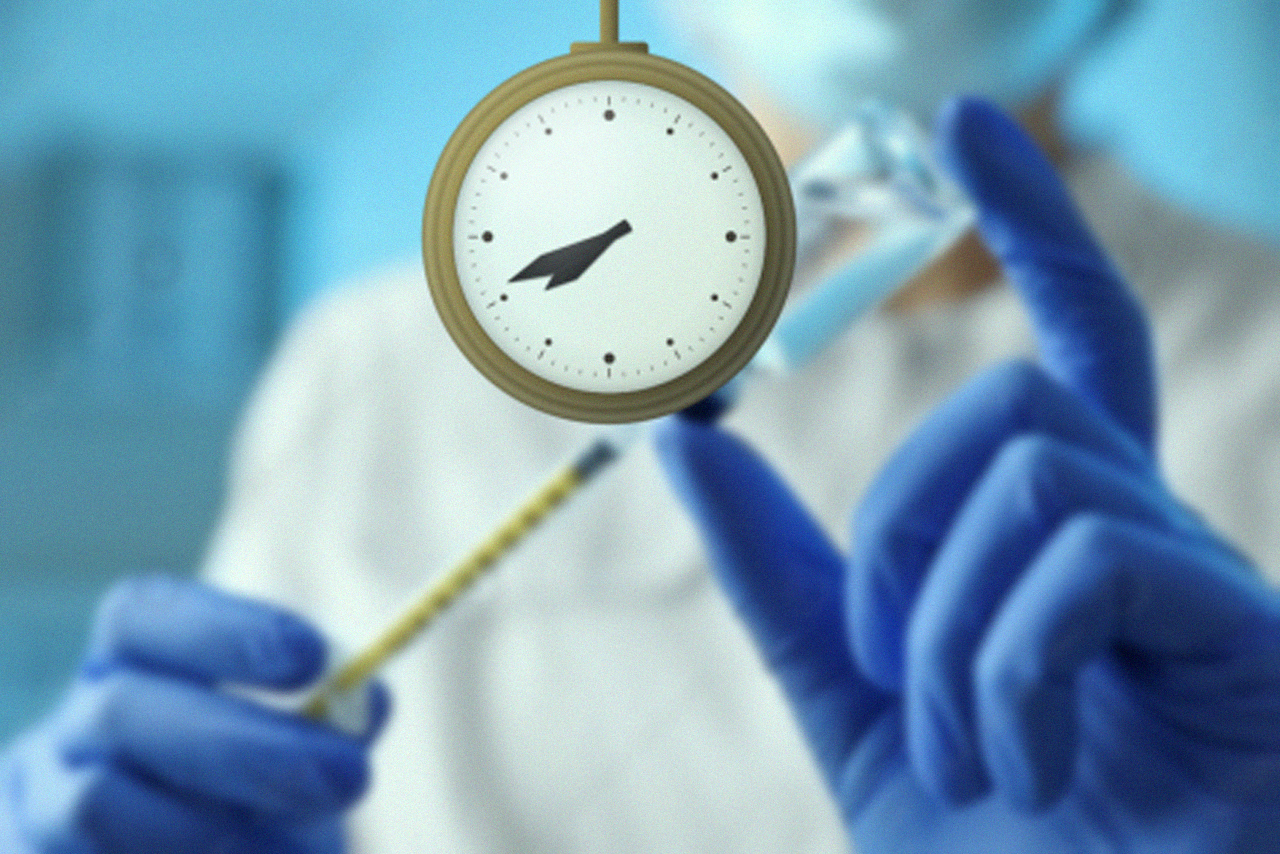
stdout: 7,41
